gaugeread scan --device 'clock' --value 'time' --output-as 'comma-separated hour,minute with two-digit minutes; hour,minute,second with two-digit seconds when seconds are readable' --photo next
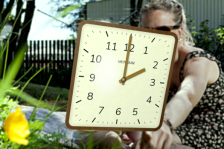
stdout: 2,00
